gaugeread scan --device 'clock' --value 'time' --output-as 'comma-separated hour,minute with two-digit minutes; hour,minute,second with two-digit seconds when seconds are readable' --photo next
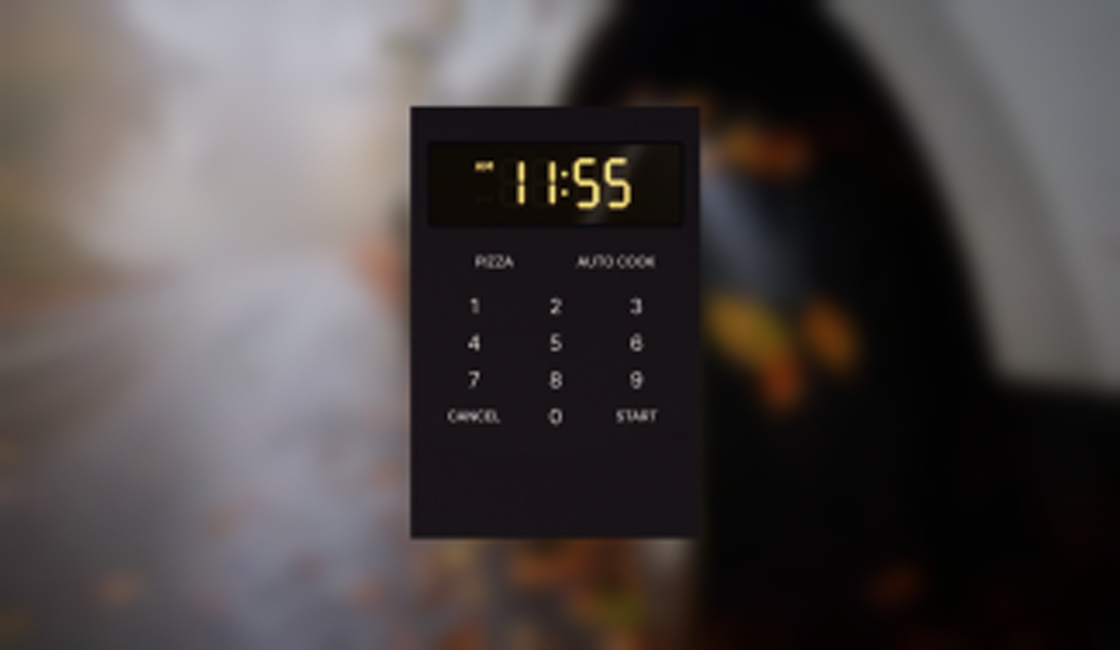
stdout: 11,55
